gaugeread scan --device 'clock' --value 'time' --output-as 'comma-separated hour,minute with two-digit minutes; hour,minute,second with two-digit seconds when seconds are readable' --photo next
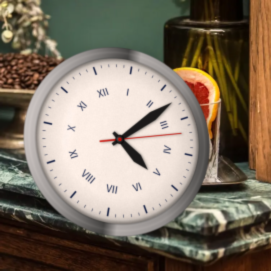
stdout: 5,12,17
